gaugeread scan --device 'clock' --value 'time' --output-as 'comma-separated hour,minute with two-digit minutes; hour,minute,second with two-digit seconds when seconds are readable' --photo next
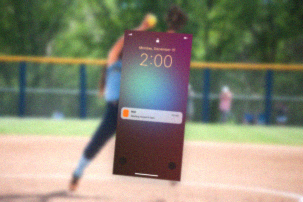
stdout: 2,00
